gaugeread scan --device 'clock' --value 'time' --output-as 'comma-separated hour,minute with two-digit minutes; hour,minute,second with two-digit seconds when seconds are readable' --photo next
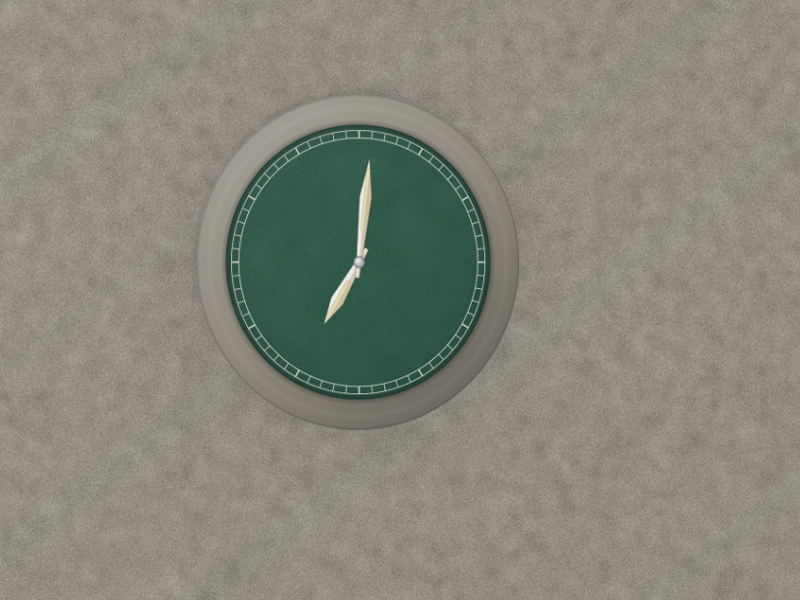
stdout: 7,01
